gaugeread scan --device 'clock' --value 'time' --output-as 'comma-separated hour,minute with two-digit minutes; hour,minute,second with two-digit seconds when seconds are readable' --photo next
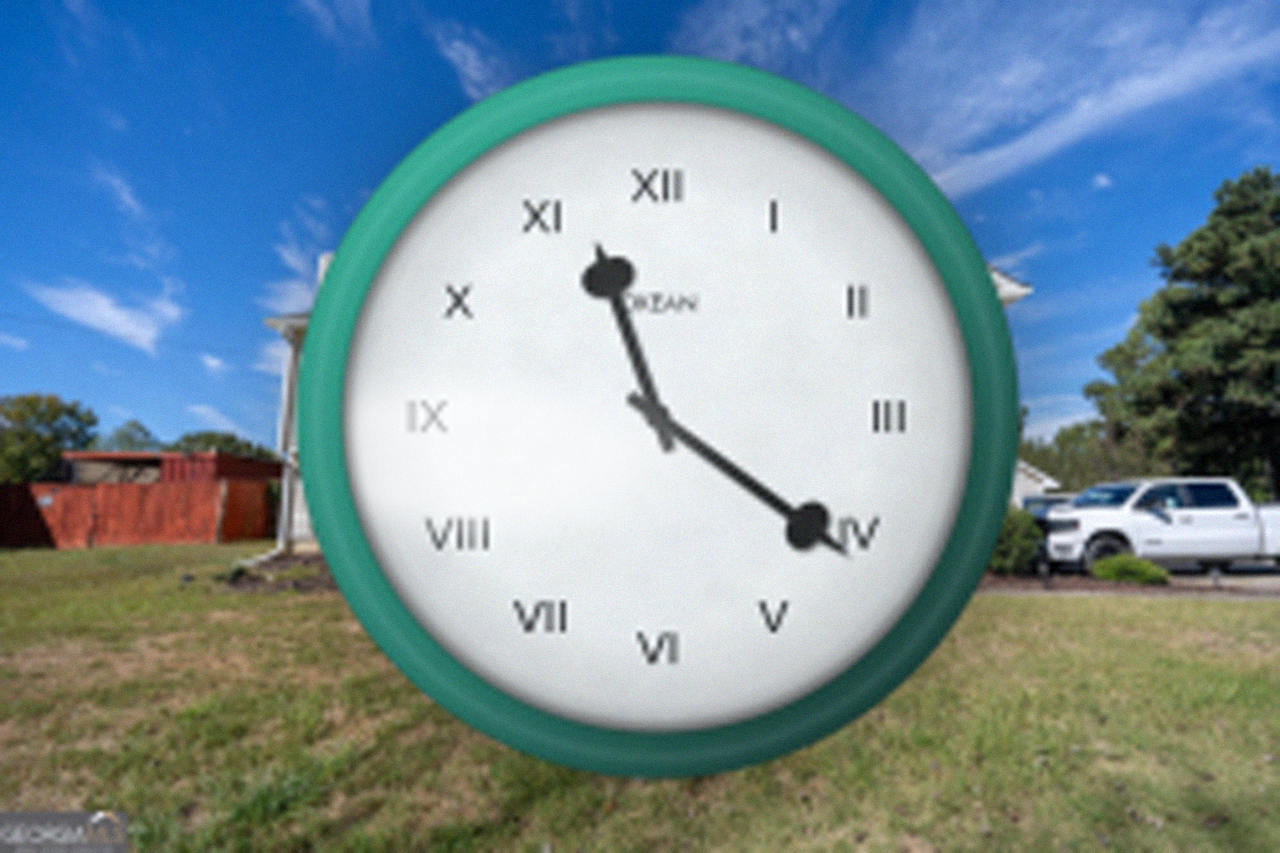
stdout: 11,21
